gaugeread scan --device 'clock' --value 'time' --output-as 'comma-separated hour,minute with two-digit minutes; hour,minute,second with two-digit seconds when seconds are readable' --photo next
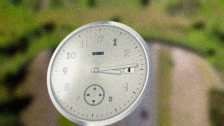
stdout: 3,14
